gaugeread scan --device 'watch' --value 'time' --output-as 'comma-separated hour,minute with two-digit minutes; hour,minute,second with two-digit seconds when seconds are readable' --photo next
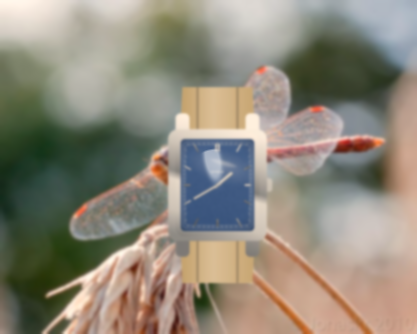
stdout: 1,40
